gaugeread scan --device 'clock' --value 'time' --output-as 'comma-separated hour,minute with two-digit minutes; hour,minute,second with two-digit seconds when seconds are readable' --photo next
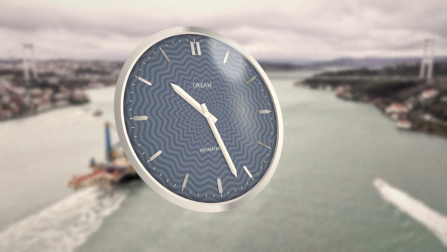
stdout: 10,27
